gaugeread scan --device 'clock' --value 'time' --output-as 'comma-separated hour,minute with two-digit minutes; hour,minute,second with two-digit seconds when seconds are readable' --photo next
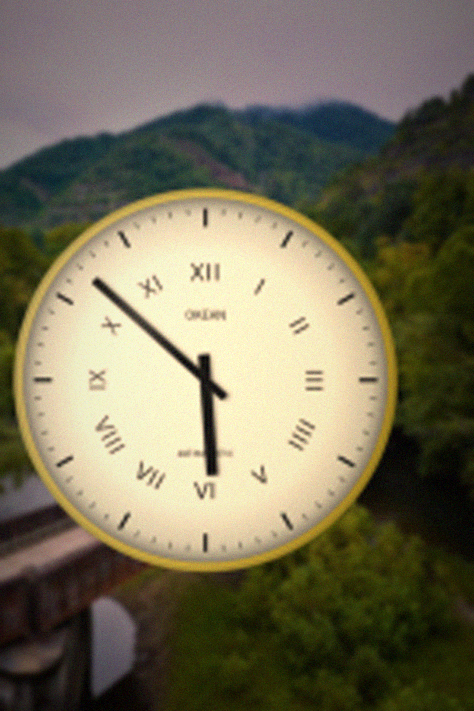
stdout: 5,52
